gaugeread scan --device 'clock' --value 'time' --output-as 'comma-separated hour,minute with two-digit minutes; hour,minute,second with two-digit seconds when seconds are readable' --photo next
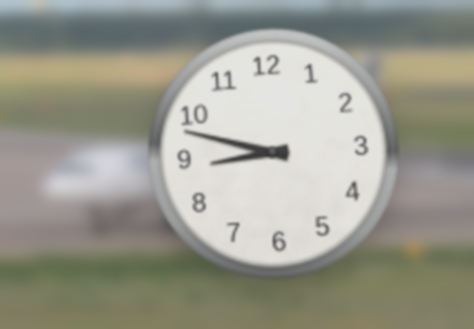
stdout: 8,48
